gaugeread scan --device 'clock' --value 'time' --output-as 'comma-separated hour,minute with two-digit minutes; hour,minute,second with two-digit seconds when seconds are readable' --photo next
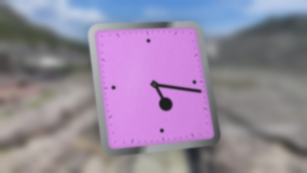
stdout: 5,17
